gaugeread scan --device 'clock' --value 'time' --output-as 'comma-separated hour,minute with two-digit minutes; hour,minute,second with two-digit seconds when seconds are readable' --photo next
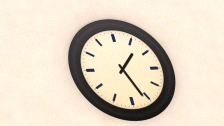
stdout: 1,26
